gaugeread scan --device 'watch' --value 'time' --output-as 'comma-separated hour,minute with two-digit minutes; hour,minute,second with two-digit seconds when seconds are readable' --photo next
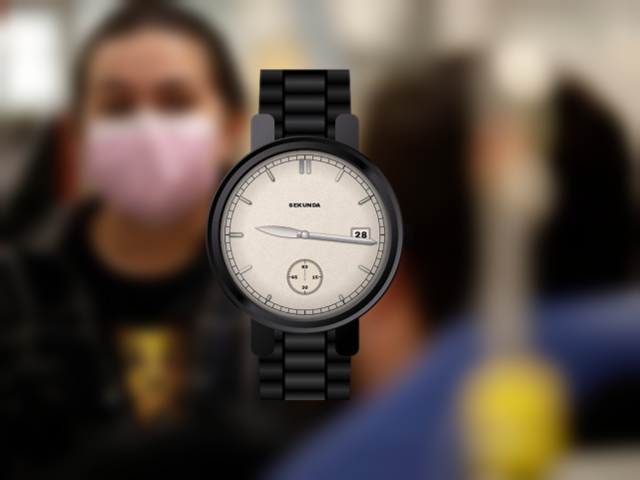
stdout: 9,16
